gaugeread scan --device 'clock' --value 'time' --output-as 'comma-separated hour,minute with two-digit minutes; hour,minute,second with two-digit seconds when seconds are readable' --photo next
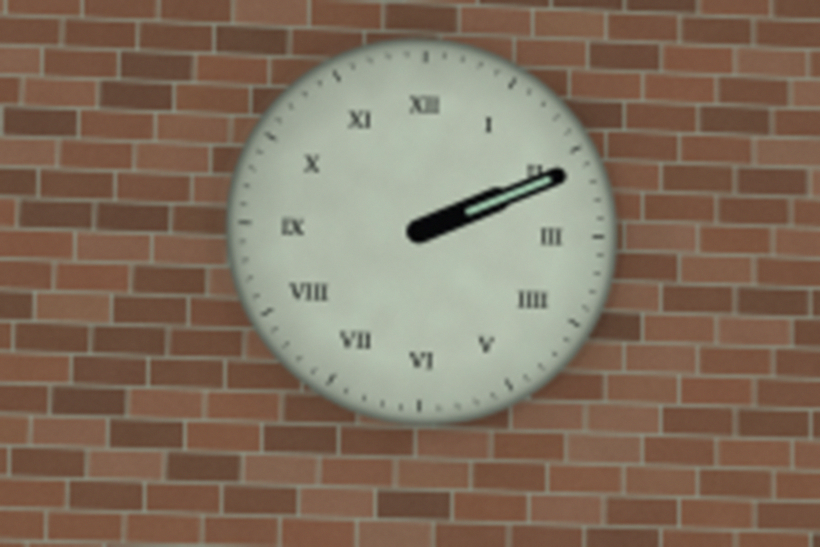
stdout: 2,11
